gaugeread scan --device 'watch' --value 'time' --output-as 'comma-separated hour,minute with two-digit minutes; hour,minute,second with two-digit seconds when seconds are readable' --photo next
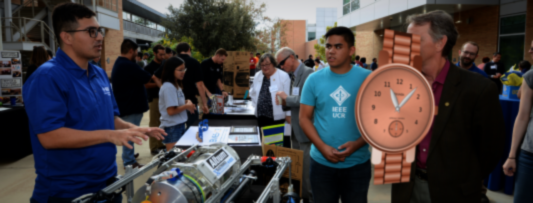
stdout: 11,07
